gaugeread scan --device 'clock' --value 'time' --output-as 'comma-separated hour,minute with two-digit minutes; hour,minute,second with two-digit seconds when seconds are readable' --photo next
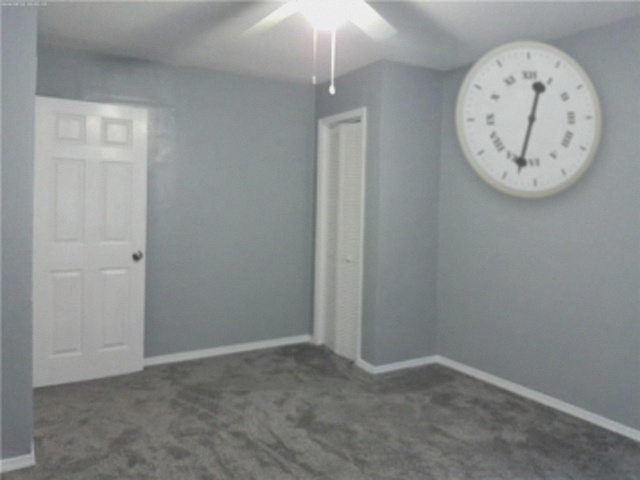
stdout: 12,33
